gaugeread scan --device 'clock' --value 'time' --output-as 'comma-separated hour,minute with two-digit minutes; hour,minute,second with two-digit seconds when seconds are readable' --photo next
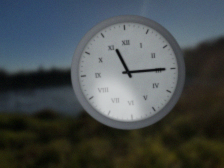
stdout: 11,15
